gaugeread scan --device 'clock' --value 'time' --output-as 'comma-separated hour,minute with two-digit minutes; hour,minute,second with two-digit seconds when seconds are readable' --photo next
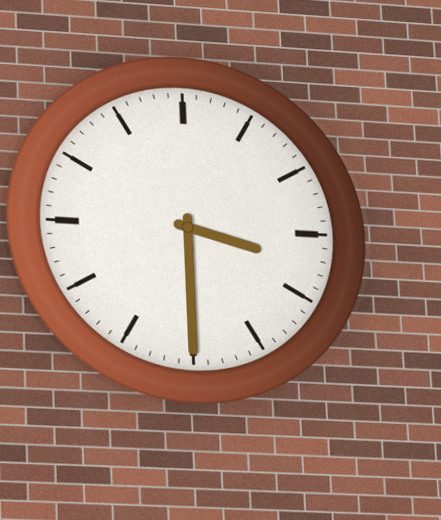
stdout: 3,30
